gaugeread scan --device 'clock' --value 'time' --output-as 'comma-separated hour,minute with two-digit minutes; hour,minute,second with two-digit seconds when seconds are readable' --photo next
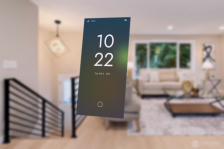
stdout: 10,22
